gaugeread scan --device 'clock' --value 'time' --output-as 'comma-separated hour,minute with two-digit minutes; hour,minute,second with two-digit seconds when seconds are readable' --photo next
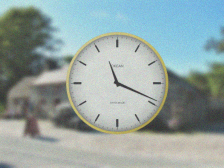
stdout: 11,19
